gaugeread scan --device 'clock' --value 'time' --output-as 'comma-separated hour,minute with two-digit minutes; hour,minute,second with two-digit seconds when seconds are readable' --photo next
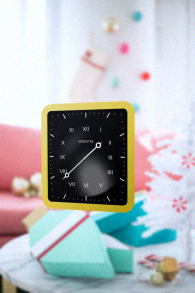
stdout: 1,38
